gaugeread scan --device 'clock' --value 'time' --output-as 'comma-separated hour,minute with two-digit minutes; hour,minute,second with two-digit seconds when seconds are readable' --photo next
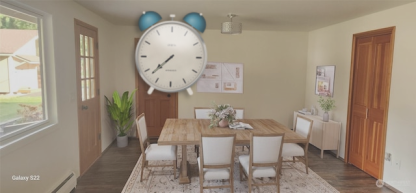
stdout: 7,38
